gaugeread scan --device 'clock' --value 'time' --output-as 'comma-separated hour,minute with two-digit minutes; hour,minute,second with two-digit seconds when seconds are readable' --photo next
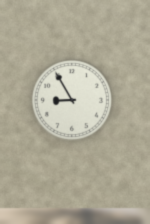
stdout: 8,55
